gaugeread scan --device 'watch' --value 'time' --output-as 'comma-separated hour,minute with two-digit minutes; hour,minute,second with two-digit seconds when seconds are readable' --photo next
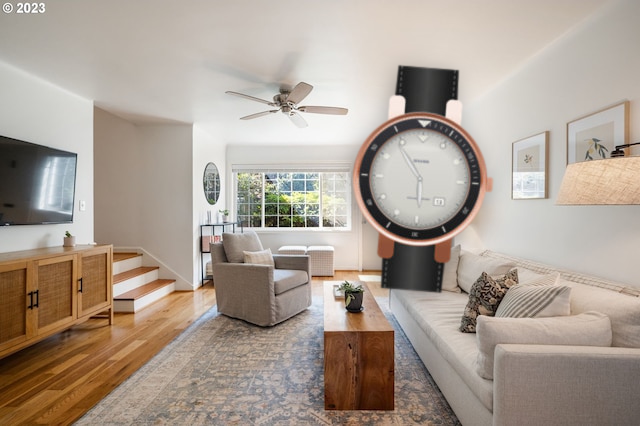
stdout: 5,54
